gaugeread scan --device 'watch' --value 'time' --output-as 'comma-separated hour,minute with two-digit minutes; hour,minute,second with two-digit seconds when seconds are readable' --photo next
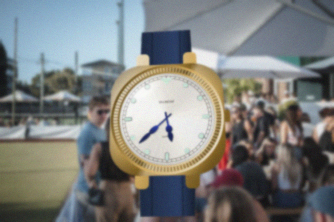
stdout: 5,38
